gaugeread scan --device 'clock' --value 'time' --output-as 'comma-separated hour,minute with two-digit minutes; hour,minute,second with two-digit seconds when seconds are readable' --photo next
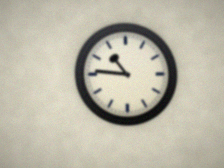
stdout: 10,46
